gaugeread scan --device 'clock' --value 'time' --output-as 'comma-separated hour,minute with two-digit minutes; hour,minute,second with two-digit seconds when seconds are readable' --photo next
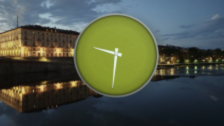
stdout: 9,31
